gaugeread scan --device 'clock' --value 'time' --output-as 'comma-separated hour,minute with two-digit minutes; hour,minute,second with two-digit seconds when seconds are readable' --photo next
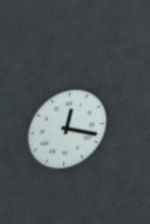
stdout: 12,18
